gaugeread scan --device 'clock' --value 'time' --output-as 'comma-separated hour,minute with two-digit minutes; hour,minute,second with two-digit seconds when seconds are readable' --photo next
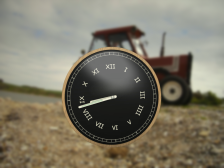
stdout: 8,43
